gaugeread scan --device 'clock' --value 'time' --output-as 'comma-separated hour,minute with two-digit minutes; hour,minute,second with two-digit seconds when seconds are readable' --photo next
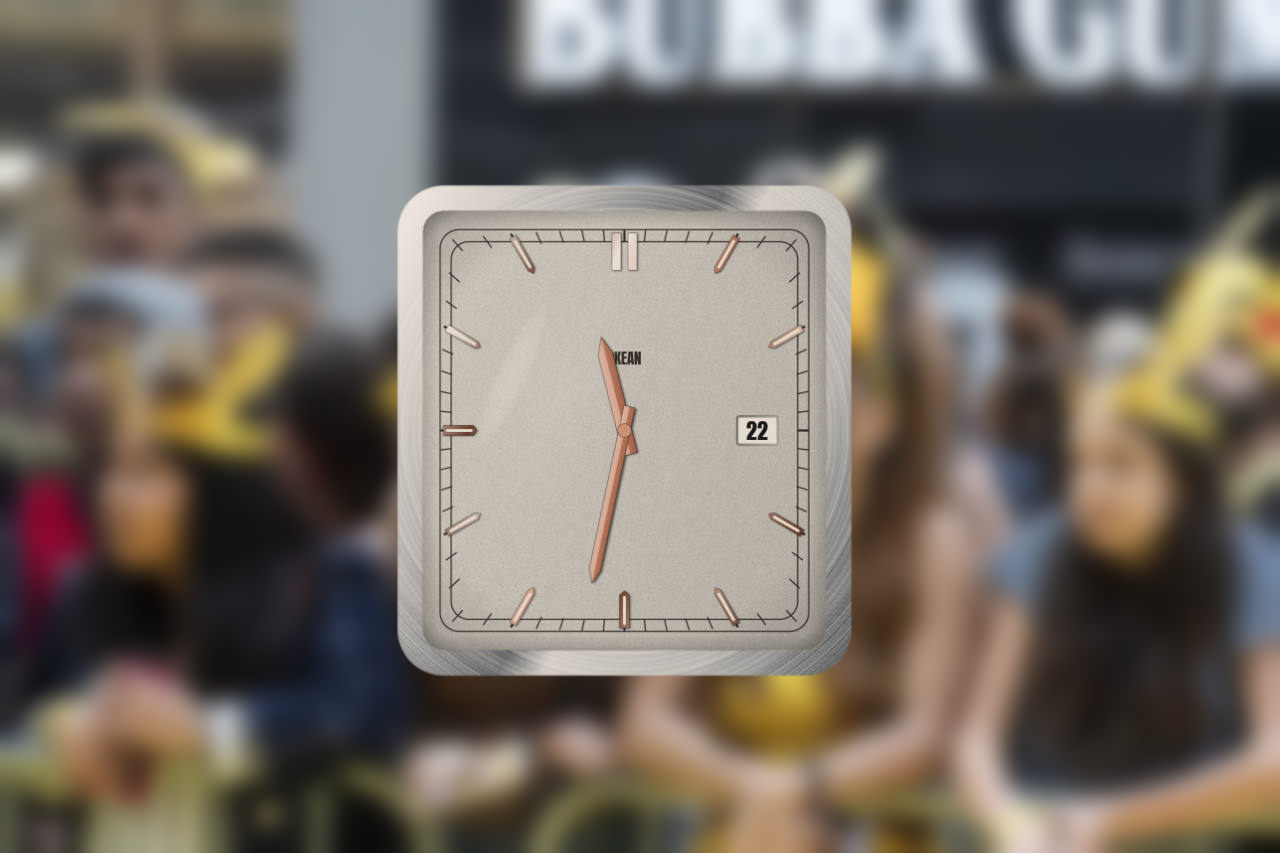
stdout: 11,32
